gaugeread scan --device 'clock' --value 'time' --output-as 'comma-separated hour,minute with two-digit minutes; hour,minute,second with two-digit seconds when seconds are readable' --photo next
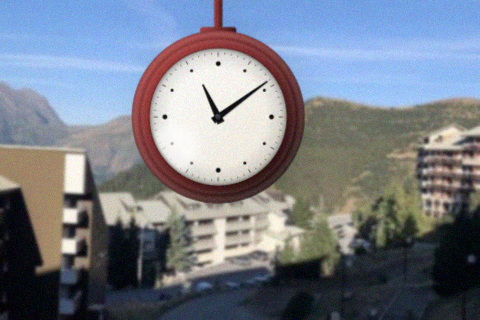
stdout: 11,09
